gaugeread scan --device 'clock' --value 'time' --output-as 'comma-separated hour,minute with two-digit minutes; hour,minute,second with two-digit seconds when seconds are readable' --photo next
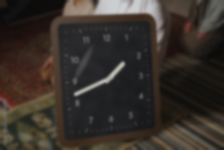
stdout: 1,42
